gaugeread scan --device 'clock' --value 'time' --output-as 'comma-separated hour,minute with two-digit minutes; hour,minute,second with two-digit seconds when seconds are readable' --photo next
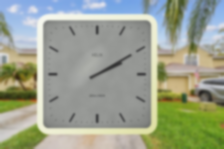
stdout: 2,10
